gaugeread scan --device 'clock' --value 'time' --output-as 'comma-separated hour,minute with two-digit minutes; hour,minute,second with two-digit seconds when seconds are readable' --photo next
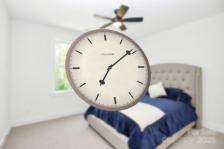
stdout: 7,09
